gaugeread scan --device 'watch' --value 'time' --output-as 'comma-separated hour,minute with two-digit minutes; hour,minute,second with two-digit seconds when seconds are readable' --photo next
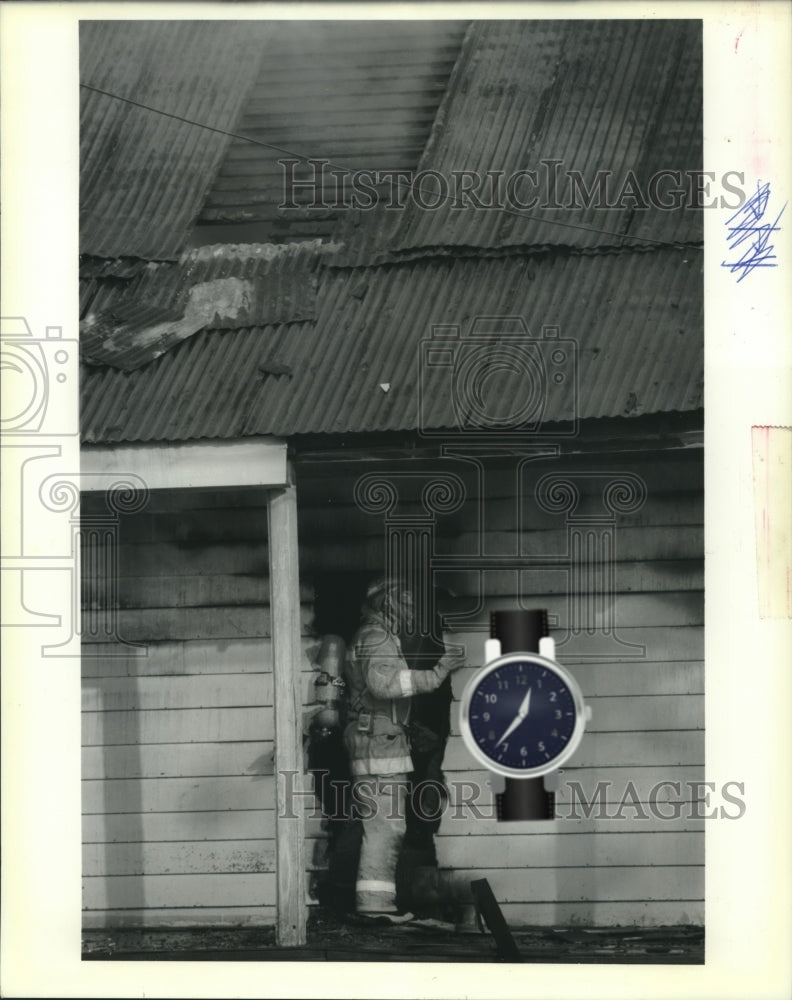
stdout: 12,37
